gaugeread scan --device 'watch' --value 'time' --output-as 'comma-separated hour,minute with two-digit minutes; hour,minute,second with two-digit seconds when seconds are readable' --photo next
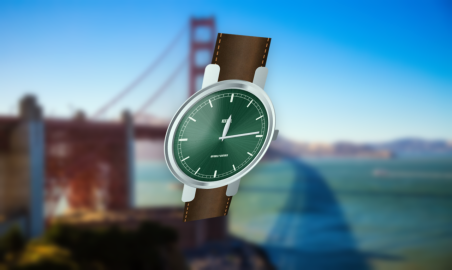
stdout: 12,14
